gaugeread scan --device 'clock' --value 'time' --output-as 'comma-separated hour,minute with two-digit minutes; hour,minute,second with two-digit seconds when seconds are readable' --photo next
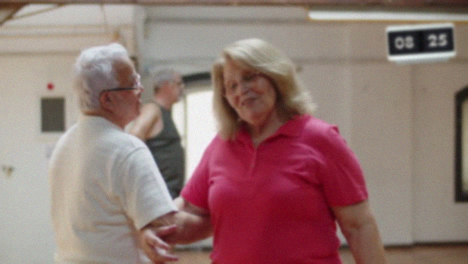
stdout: 8,25
